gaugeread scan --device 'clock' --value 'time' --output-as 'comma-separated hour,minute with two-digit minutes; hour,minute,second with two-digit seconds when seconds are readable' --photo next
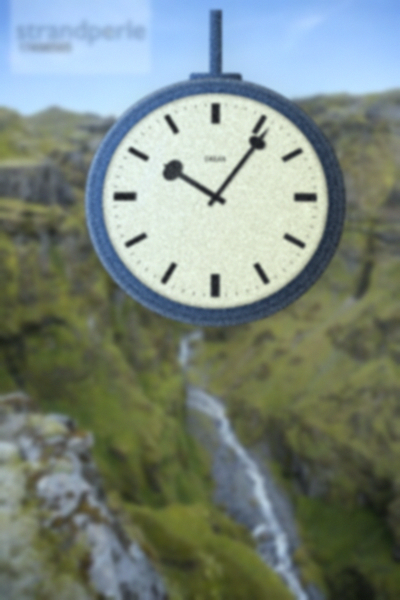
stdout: 10,06
